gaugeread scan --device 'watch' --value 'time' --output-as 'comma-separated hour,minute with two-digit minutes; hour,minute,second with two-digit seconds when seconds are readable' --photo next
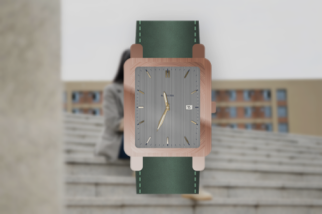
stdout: 11,34
